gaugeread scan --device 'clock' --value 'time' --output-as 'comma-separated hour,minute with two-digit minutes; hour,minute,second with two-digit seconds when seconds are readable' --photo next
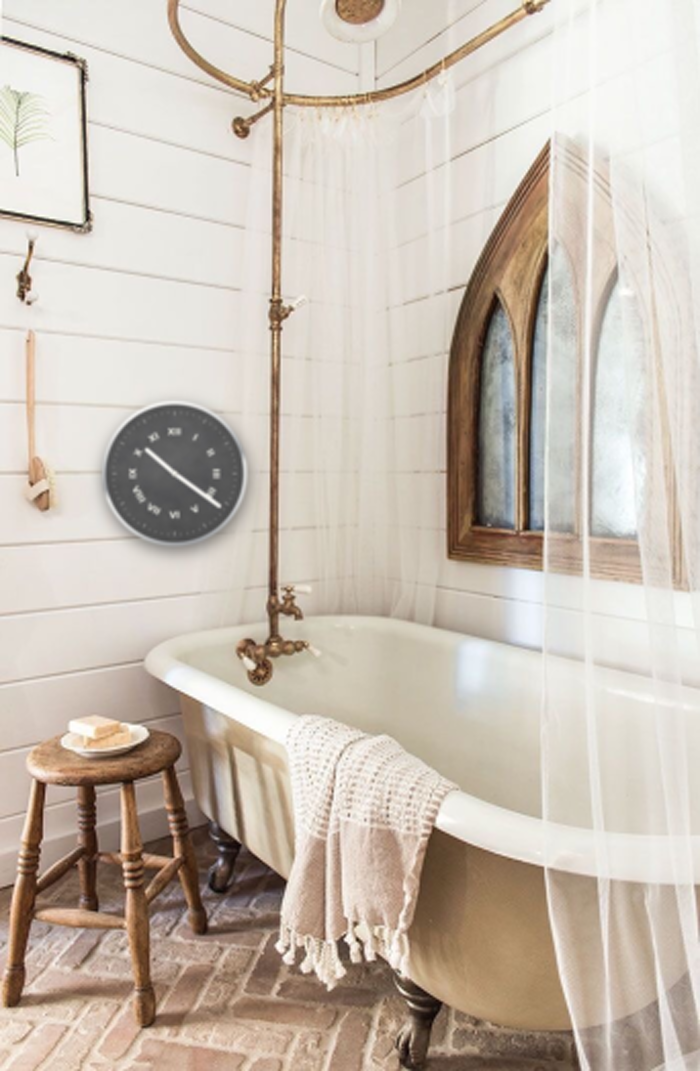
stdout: 10,21
